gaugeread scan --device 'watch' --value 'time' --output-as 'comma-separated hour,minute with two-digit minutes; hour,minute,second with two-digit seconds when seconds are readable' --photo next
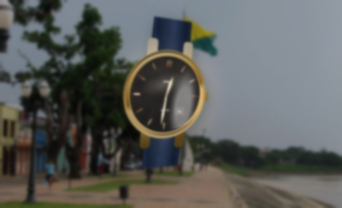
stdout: 12,31
